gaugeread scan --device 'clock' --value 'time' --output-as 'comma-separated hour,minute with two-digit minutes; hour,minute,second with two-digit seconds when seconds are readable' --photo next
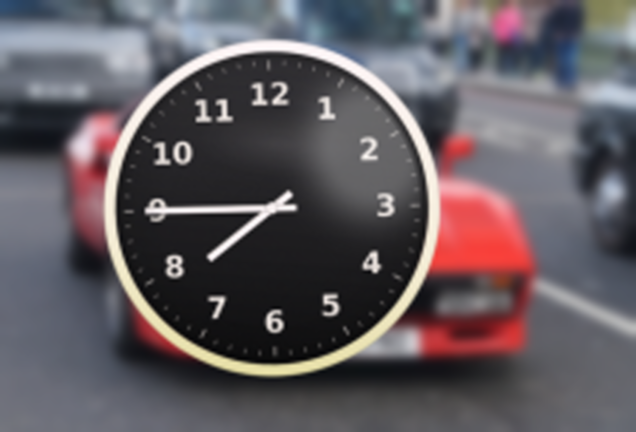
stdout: 7,45
